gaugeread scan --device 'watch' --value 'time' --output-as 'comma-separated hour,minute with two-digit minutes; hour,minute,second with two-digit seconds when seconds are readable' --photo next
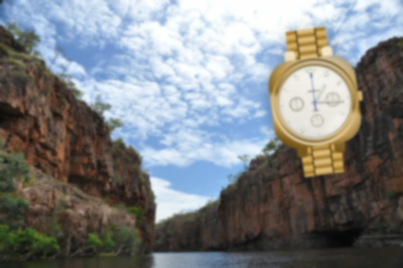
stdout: 1,16
